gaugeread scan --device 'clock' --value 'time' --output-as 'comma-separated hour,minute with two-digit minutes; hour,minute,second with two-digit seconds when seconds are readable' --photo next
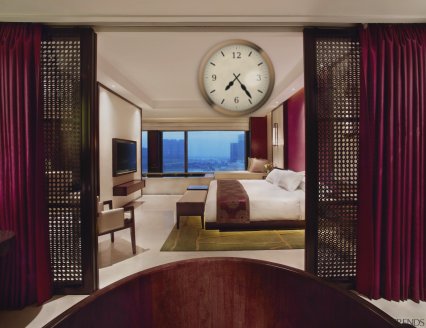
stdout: 7,24
